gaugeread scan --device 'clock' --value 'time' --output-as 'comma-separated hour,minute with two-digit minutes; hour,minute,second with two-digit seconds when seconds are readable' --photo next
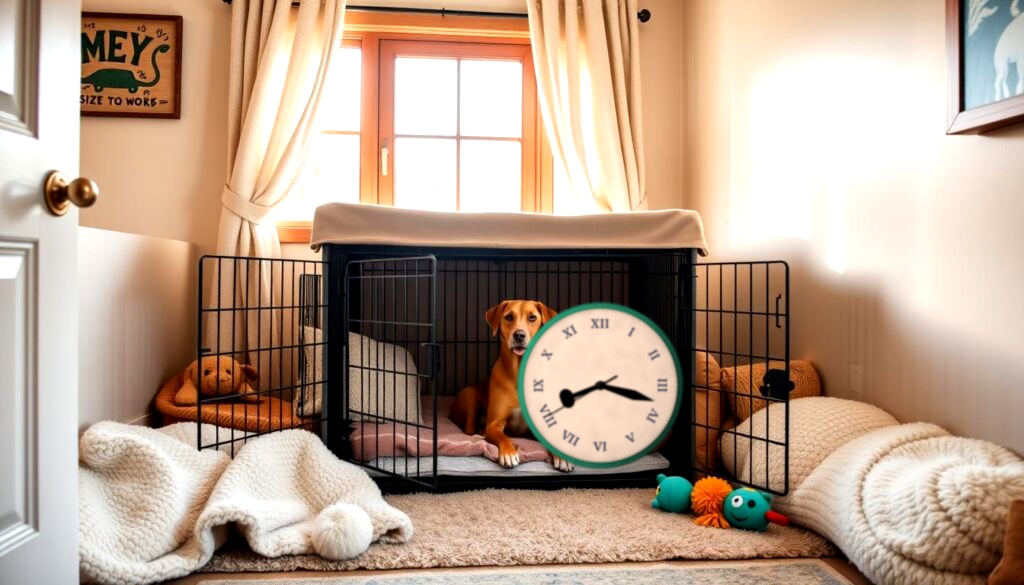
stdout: 8,17,40
